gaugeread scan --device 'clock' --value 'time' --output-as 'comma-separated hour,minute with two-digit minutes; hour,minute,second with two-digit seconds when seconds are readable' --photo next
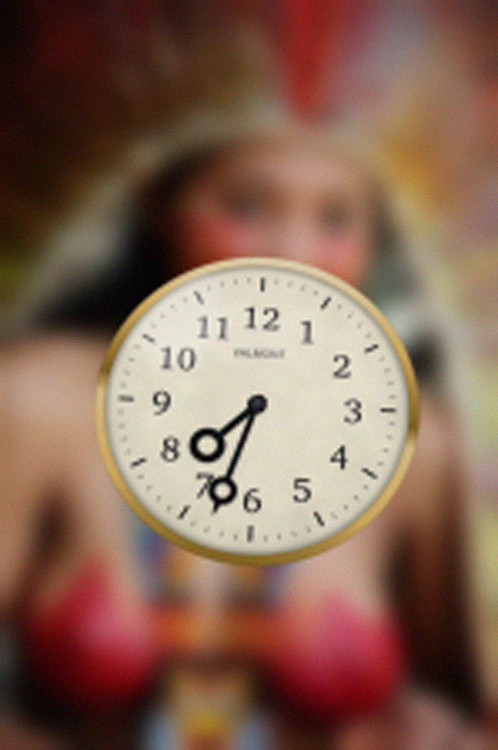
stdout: 7,33
